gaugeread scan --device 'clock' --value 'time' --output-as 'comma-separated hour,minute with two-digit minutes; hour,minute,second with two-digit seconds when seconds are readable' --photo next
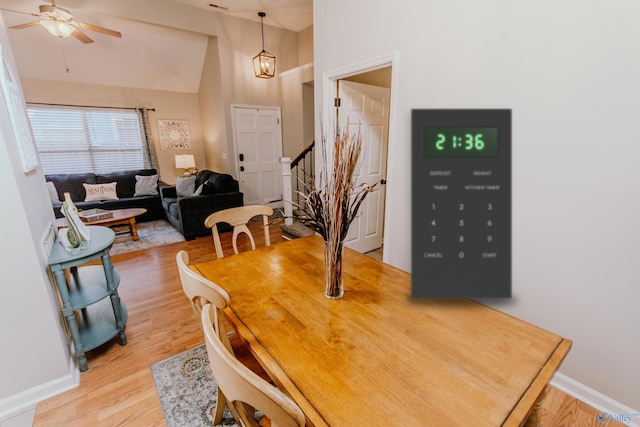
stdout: 21,36
